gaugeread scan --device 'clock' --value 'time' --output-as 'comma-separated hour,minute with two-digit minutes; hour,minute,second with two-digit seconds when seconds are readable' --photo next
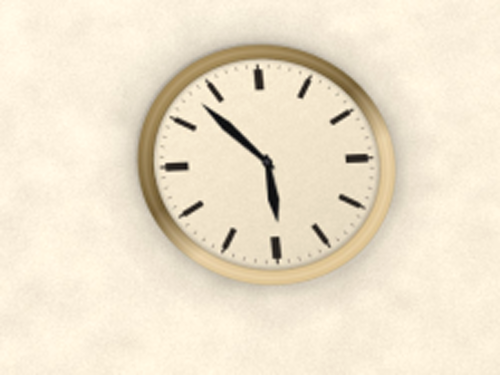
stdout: 5,53
